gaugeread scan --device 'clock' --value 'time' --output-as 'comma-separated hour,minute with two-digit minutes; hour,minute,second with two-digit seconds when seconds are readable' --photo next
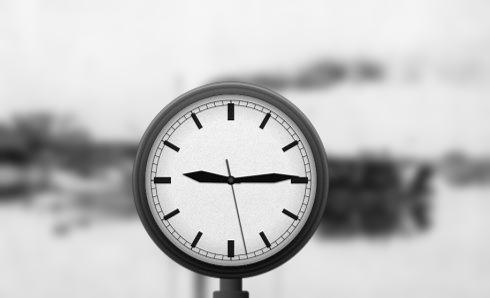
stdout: 9,14,28
